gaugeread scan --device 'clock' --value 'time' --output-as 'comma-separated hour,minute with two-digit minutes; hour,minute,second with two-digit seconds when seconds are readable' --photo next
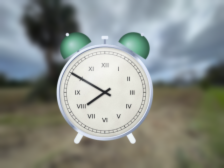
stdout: 7,50
